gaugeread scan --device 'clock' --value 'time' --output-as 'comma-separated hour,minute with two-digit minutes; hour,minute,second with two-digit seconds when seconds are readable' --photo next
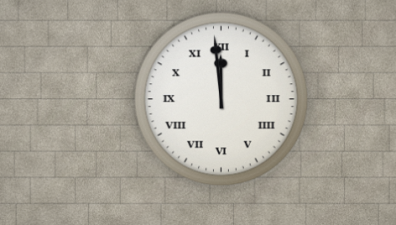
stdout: 11,59
